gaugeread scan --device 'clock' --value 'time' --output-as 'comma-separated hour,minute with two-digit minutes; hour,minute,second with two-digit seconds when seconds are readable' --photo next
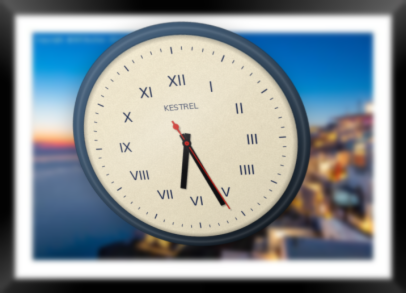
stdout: 6,26,26
